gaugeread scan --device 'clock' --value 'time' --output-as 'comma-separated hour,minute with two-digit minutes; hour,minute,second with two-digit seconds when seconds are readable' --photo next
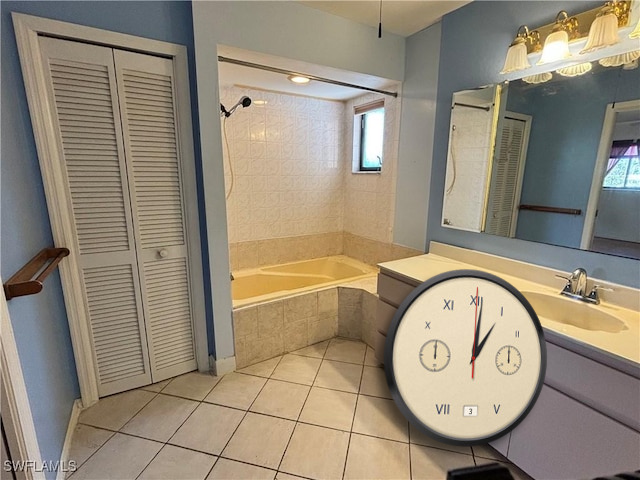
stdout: 1,01
